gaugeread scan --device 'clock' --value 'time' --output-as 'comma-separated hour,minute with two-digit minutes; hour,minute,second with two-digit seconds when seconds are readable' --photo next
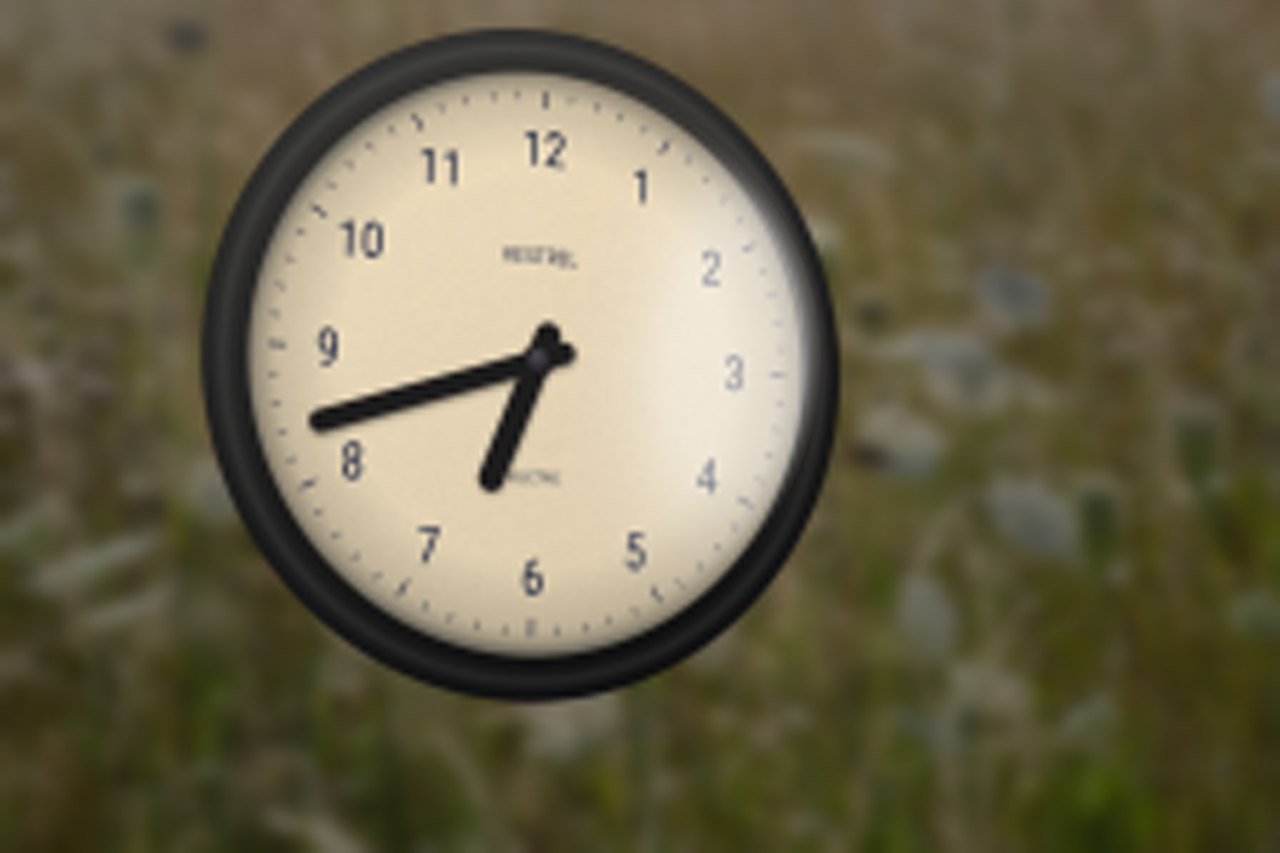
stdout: 6,42
